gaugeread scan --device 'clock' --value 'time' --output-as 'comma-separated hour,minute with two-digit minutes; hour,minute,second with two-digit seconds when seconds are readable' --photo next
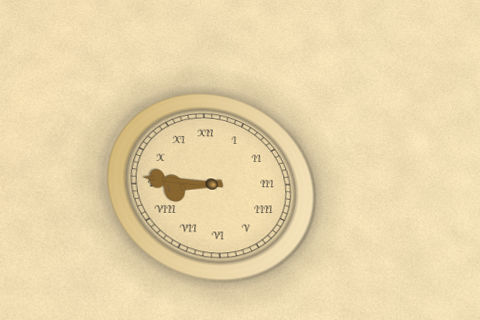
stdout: 8,46
